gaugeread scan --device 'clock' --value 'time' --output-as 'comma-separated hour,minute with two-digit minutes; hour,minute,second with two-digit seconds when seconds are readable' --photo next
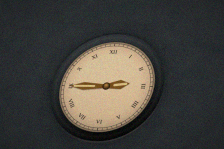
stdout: 2,45
